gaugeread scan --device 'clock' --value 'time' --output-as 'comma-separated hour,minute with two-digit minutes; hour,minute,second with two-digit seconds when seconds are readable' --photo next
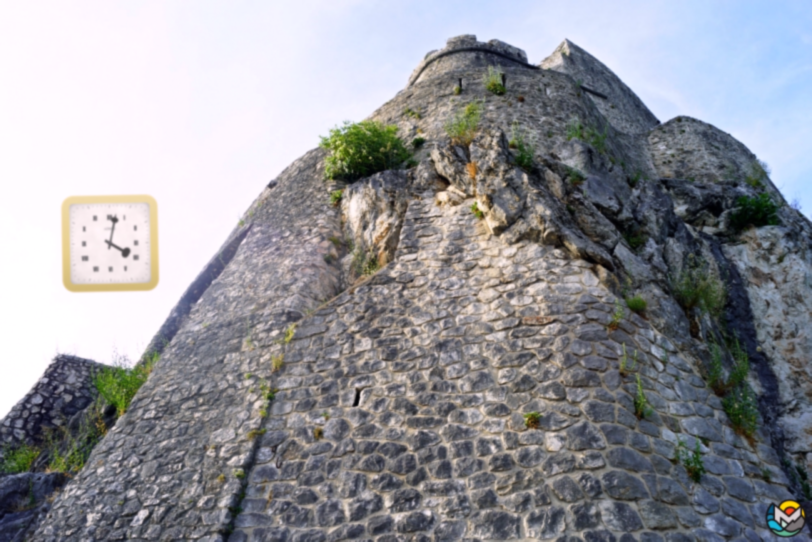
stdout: 4,02
